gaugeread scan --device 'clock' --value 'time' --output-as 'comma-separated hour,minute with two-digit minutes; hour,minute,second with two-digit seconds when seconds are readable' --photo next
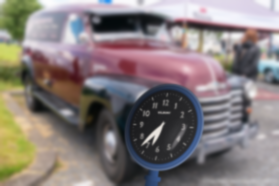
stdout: 6,37
